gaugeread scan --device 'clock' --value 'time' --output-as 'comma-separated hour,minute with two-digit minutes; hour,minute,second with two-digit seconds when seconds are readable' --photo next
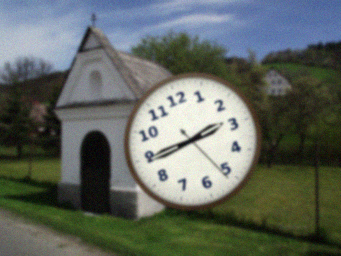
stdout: 2,44,26
